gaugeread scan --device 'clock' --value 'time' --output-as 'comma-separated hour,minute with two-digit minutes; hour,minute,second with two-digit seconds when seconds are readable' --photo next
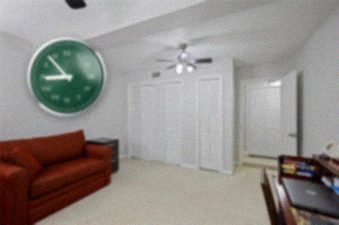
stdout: 8,53
